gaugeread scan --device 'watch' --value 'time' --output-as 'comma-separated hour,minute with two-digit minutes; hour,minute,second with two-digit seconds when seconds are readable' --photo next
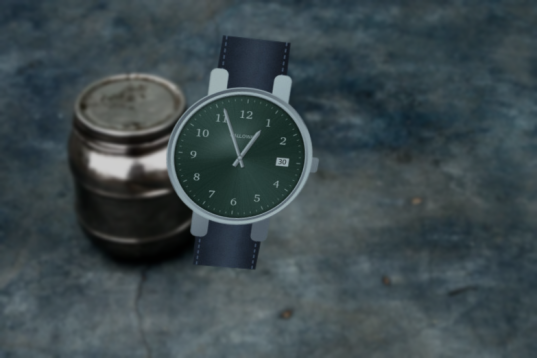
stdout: 12,56
